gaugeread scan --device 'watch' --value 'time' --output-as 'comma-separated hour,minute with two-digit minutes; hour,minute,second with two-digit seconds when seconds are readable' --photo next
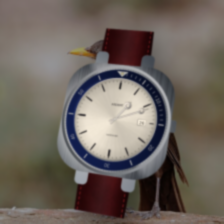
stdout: 1,11
